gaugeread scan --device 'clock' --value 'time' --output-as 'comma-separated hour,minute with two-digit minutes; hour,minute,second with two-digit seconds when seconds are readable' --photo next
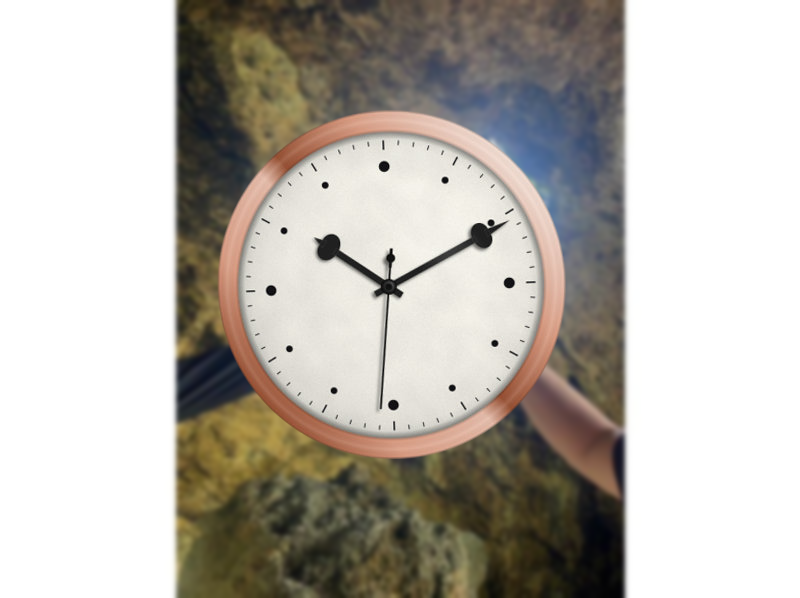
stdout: 10,10,31
